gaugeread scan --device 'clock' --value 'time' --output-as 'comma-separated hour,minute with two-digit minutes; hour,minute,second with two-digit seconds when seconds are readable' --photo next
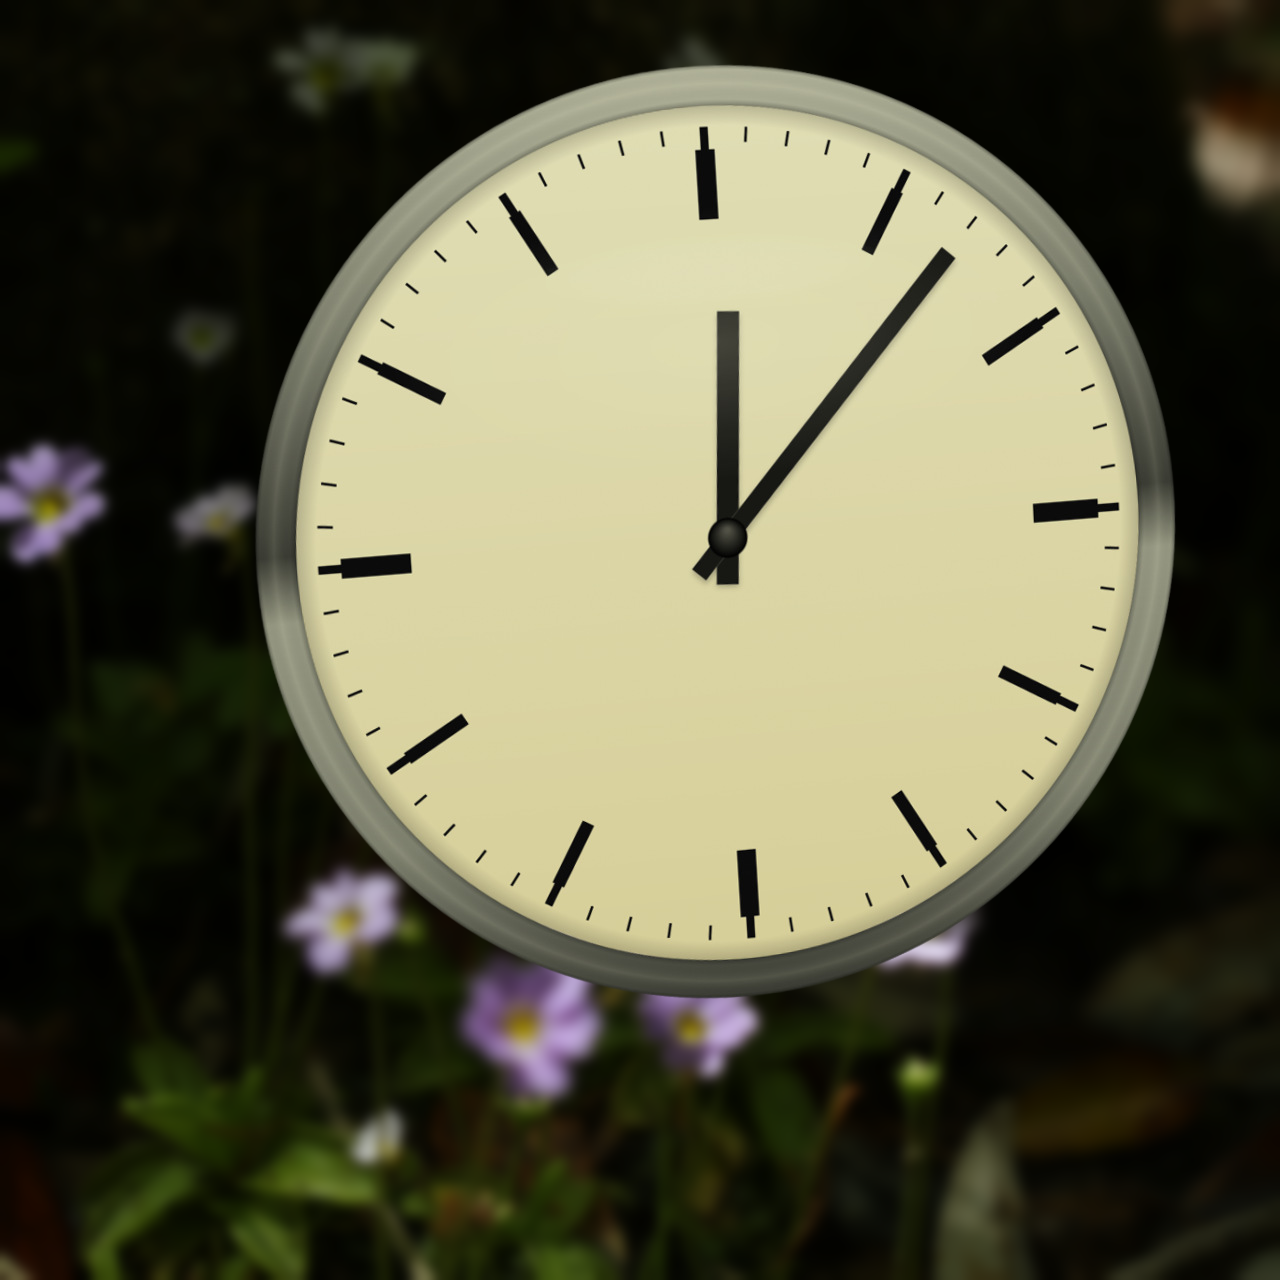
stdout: 12,07
